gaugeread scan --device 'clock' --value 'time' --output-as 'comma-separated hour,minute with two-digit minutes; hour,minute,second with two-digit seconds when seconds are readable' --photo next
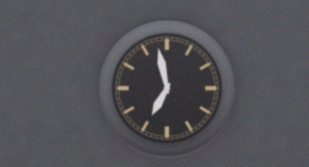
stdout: 6,58
